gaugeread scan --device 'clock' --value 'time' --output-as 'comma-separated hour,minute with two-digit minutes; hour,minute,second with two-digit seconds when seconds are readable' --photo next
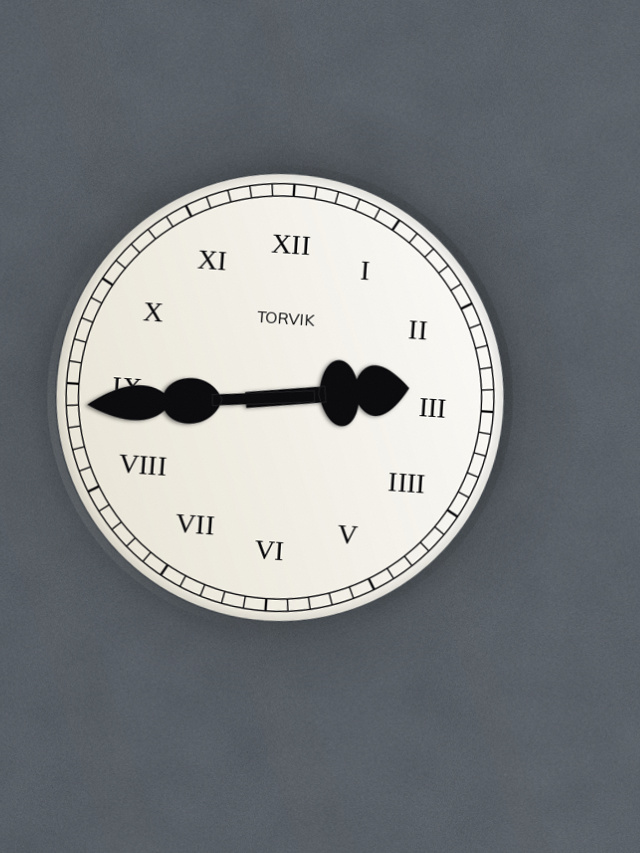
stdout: 2,44
